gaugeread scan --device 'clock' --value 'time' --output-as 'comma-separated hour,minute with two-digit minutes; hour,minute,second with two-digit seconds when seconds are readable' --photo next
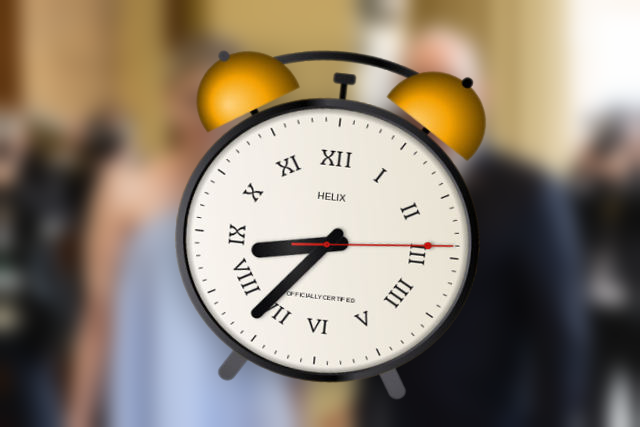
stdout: 8,36,14
